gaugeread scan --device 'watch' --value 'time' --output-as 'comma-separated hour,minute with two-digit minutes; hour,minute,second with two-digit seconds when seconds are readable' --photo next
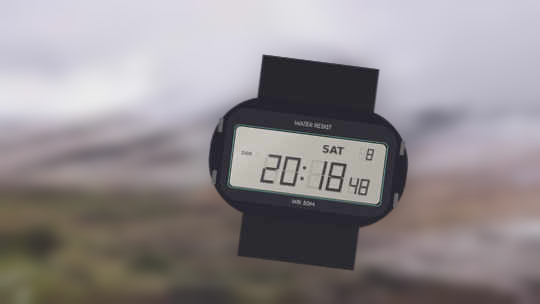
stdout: 20,18,48
